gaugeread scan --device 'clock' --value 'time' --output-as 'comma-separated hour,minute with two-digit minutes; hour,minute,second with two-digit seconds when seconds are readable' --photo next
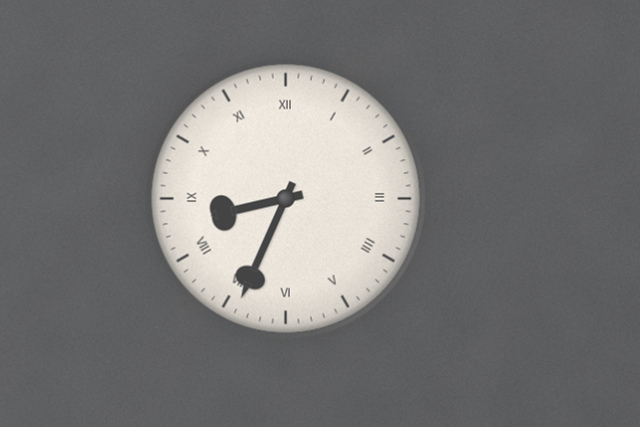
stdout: 8,34
